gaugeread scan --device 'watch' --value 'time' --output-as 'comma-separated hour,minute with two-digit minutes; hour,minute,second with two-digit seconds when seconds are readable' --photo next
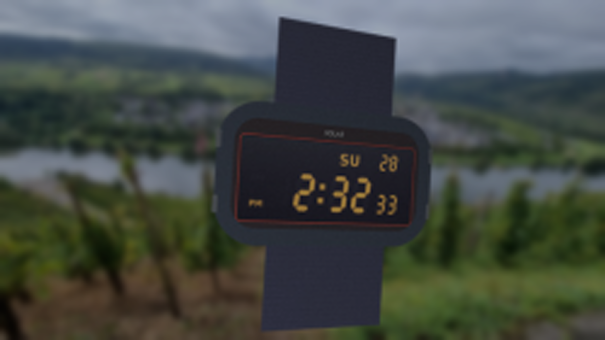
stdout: 2,32,33
